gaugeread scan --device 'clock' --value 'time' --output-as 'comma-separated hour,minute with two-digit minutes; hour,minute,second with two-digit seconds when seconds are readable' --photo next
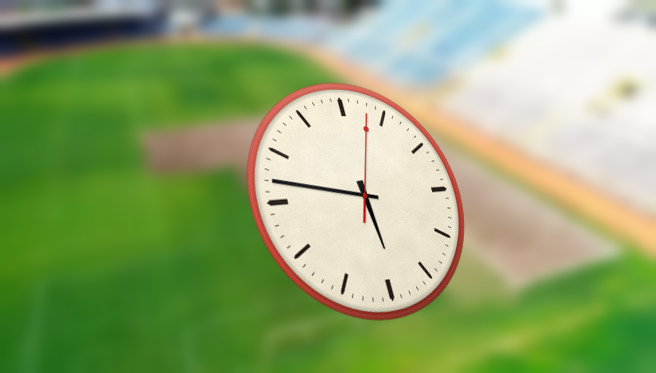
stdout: 5,47,03
